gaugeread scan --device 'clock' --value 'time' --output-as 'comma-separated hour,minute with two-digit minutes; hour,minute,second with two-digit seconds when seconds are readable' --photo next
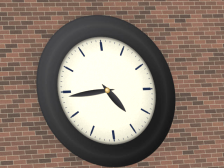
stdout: 4,44
